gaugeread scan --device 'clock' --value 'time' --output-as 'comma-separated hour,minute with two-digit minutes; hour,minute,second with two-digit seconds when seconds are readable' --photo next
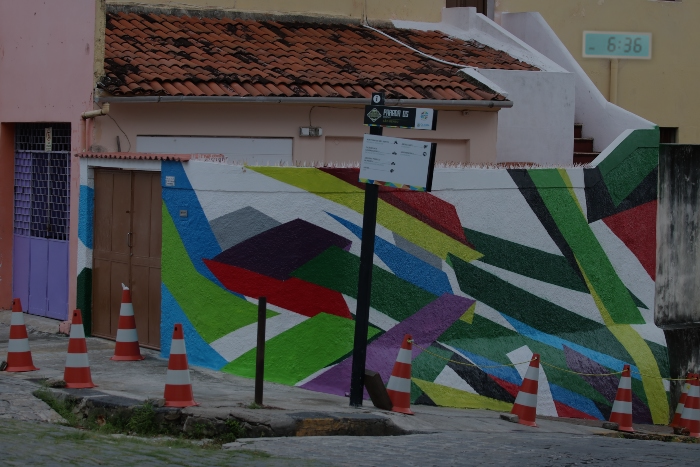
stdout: 6,36
